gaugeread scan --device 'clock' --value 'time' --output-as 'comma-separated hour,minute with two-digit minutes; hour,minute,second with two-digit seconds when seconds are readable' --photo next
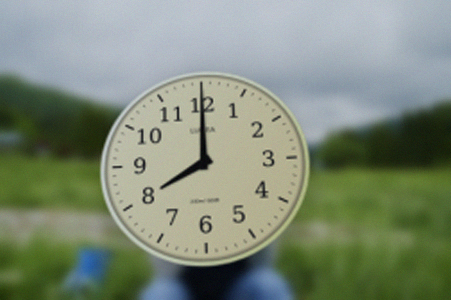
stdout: 8,00
